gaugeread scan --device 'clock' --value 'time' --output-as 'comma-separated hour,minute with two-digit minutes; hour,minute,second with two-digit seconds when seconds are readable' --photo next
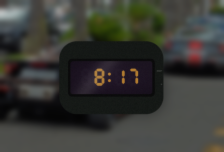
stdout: 8,17
